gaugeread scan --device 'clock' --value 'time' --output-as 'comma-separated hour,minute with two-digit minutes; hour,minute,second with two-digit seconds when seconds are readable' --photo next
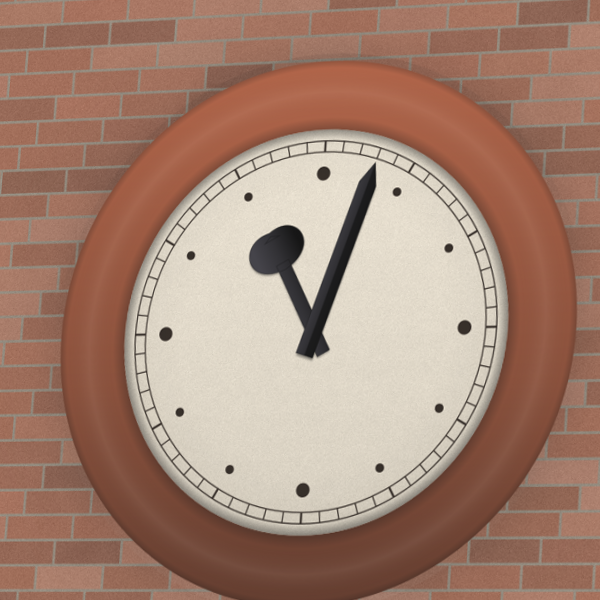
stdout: 11,03
